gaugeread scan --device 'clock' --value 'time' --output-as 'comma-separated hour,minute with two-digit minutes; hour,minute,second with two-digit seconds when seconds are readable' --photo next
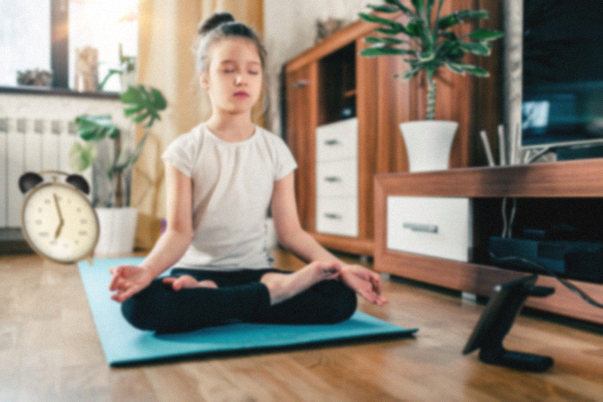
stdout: 6,59
